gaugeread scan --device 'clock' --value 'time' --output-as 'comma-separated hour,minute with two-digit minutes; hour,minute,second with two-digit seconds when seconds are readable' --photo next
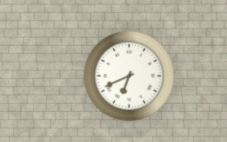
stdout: 6,41
